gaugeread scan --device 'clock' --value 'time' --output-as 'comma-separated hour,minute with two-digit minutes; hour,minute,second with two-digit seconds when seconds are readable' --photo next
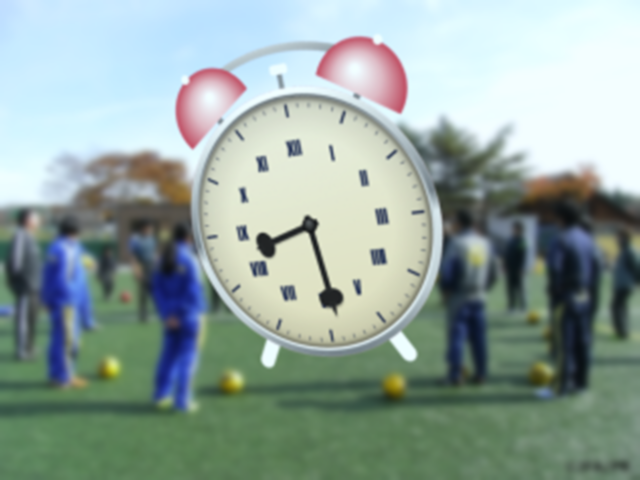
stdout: 8,29
